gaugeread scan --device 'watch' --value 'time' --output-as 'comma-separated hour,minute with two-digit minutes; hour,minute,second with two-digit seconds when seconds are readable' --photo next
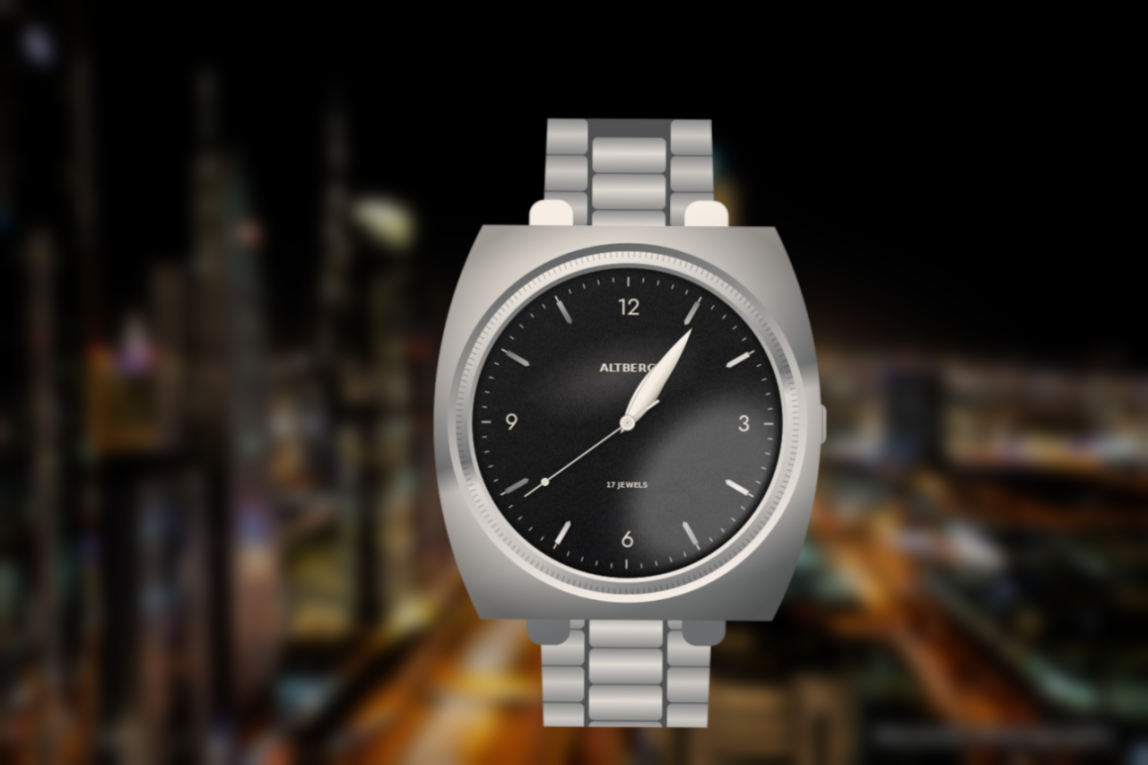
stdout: 1,05,39
